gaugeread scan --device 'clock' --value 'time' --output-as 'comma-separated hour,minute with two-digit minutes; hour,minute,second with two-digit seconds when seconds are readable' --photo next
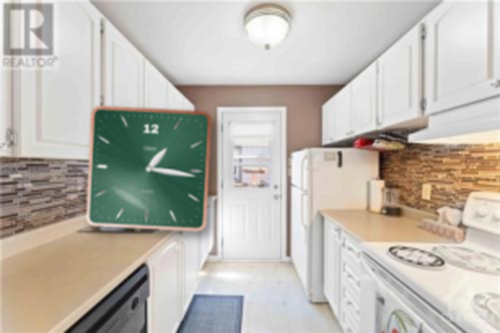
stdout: 1,16
